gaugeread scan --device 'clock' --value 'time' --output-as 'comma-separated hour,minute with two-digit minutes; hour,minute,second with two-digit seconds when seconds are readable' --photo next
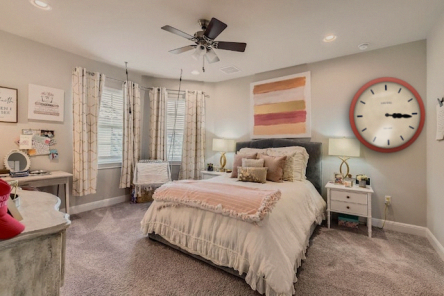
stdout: 3,16
